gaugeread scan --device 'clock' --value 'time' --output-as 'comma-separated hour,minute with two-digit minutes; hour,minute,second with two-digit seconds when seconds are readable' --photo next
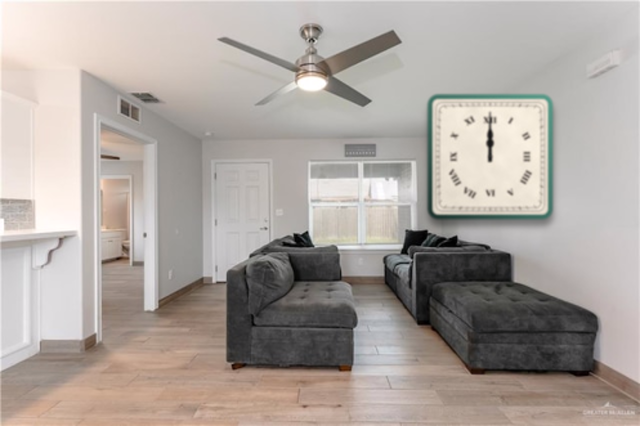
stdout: 12,00
